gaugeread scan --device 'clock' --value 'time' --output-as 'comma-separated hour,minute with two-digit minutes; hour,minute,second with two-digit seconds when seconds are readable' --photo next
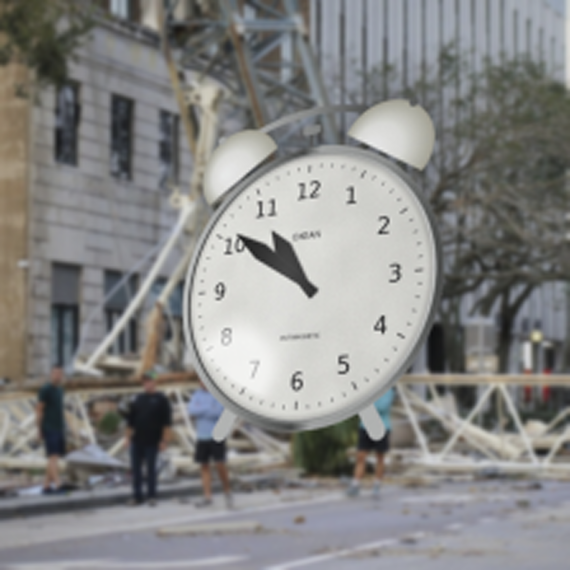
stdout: 10,51
